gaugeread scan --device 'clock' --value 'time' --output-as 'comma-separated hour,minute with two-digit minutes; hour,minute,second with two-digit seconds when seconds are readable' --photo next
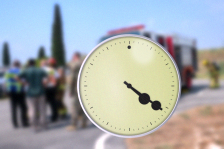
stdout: 4,21
